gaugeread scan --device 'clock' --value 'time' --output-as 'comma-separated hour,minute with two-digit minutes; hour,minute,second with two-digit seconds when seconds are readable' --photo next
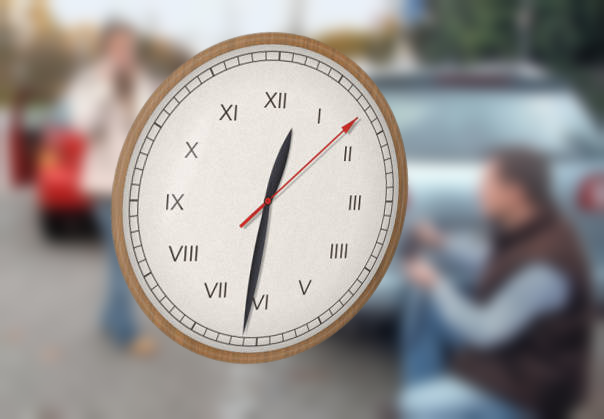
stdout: 12,31,08
